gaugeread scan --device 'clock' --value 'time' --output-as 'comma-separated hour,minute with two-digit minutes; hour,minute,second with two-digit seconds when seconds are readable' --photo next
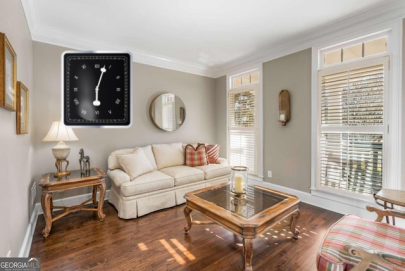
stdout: 6,03
